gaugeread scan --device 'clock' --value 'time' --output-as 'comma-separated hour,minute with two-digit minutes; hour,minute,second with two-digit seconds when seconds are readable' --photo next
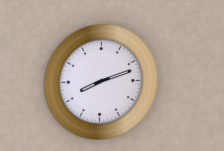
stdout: 8,12
